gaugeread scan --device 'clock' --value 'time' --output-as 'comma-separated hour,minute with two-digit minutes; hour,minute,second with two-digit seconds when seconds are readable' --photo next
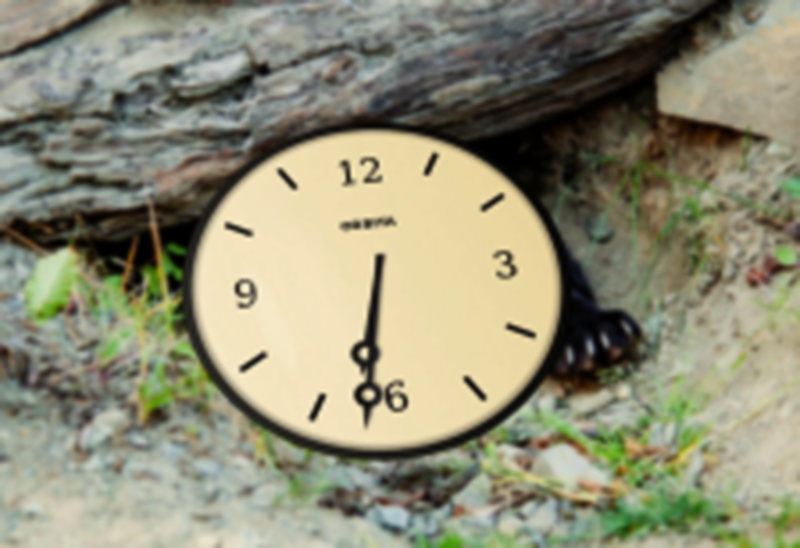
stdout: 6,32
